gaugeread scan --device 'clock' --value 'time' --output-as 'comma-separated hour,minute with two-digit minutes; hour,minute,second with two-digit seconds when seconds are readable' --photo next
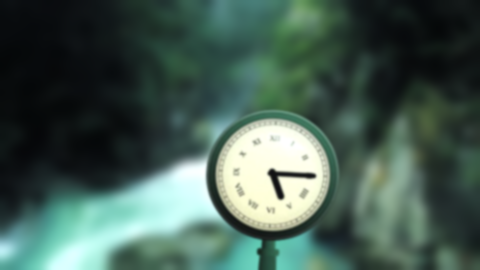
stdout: 5,15
